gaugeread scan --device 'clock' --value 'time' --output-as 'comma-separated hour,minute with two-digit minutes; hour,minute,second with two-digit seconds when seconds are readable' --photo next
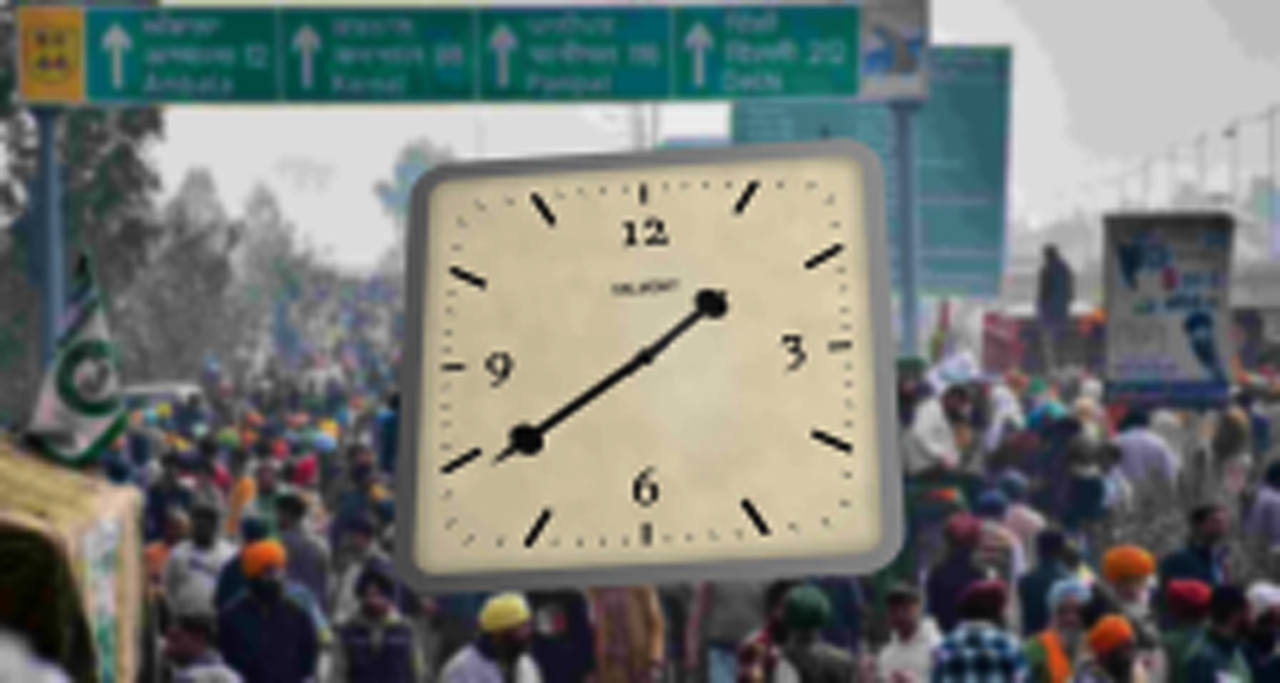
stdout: 1,39
